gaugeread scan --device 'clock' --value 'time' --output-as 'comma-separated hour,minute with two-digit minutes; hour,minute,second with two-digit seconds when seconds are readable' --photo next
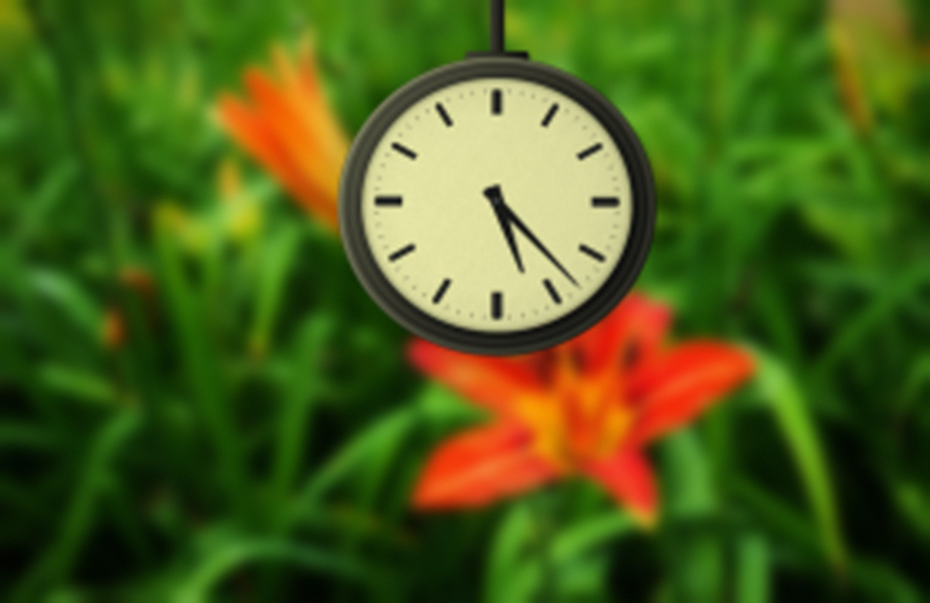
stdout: 5,23
